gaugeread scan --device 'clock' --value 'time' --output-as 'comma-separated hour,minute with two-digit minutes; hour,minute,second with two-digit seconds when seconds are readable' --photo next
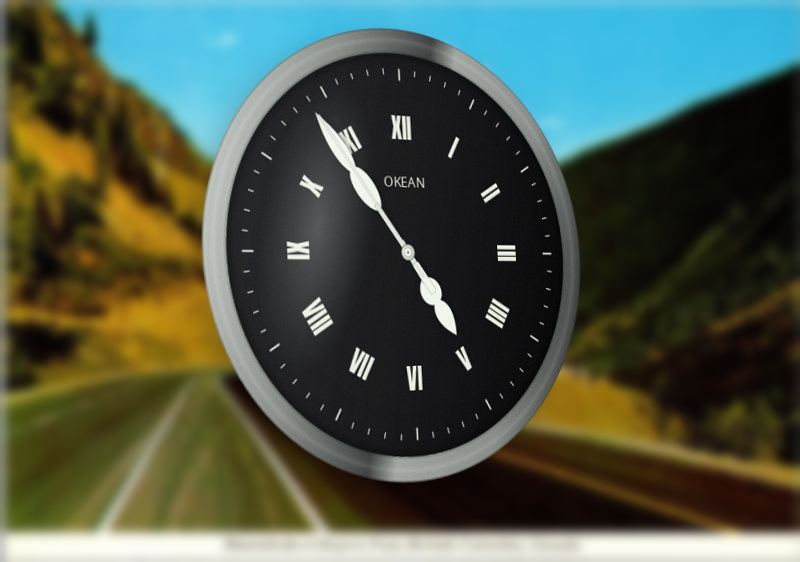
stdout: 4,53,54
